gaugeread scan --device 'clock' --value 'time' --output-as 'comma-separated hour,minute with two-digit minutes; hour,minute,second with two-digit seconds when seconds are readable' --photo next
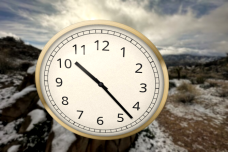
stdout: 10,23
